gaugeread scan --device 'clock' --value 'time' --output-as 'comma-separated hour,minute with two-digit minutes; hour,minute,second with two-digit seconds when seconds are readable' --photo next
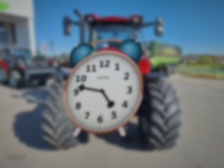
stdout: 4,47
